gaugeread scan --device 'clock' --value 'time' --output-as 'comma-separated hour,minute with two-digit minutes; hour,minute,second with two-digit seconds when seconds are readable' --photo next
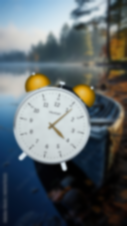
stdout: 4,06
